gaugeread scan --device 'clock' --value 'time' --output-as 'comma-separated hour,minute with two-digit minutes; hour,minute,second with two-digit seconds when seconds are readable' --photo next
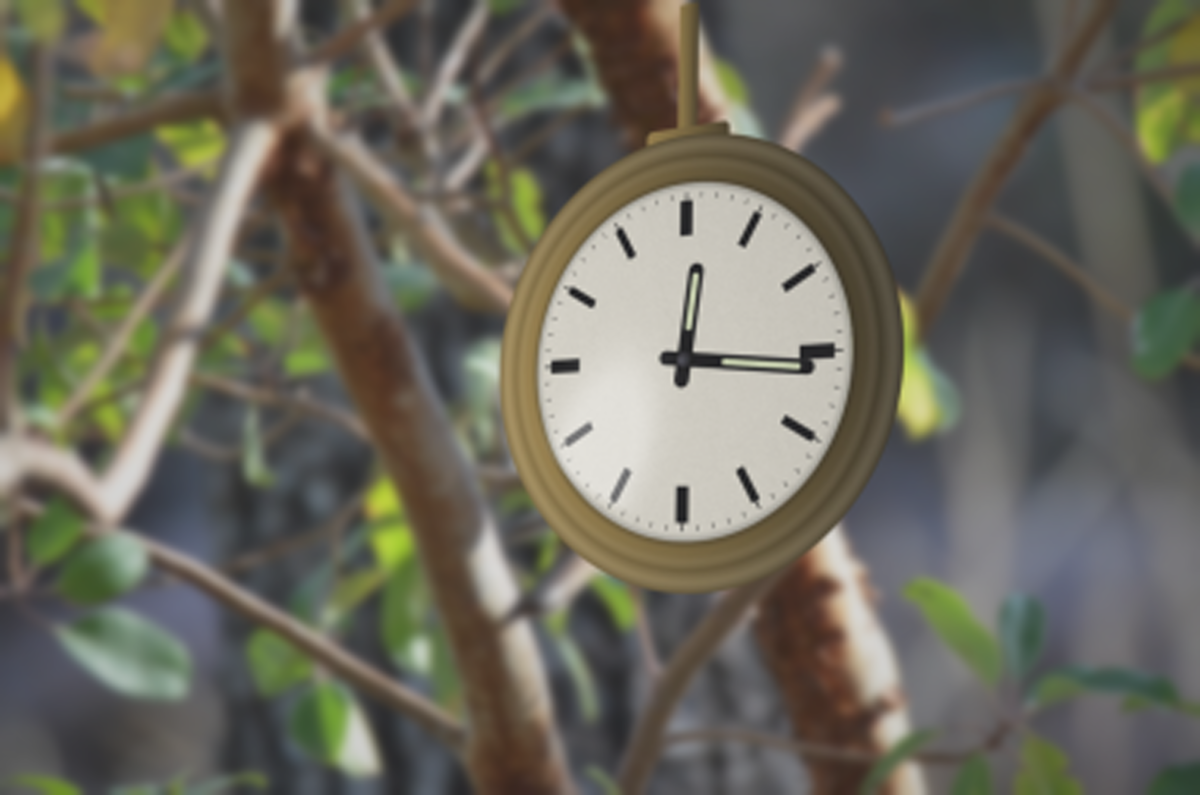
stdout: 12,16
